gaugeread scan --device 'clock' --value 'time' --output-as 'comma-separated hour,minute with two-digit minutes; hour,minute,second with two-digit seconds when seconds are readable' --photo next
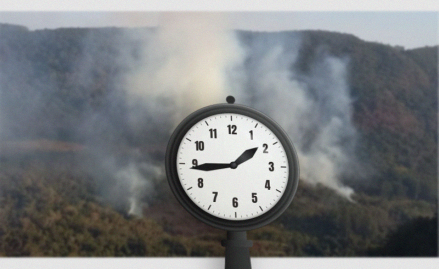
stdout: 1,44
